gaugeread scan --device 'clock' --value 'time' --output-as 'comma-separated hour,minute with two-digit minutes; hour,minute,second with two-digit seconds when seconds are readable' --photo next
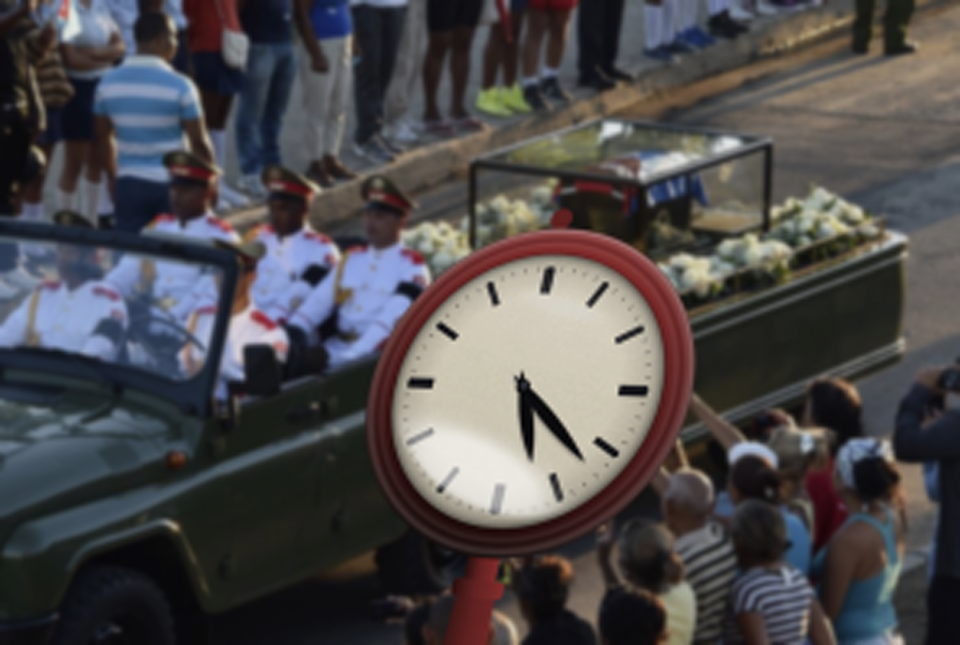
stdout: 5,22
